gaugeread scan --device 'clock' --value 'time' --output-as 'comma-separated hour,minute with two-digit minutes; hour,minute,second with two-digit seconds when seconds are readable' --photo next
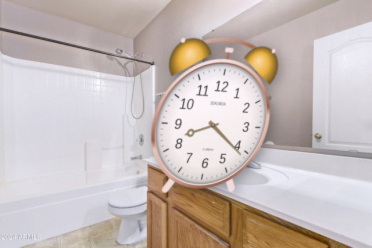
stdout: 8,21
